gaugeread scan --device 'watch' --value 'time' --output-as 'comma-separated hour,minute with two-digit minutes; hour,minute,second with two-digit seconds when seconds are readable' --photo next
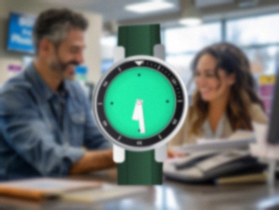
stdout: 6,29
